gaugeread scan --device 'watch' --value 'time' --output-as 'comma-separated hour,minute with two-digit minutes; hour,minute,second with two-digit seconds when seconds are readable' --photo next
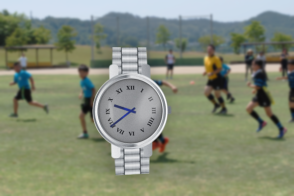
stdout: 9,39
